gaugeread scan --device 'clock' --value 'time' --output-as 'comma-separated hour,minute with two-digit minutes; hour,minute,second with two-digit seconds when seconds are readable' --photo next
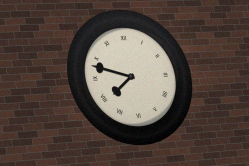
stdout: 7,48
